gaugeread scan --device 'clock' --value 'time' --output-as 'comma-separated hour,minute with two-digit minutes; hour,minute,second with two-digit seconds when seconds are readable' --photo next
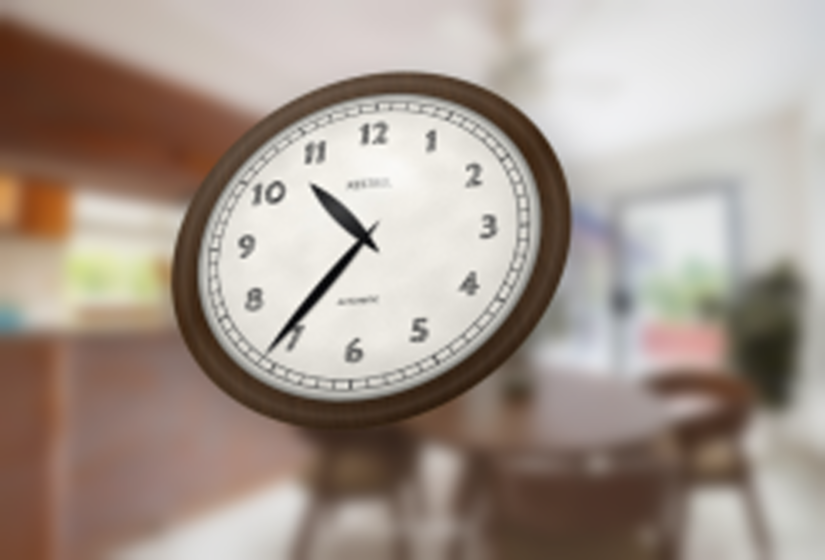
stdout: 10,36
